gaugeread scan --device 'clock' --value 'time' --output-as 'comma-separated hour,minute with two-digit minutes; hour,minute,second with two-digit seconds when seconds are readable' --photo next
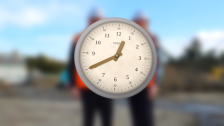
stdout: 12,40
